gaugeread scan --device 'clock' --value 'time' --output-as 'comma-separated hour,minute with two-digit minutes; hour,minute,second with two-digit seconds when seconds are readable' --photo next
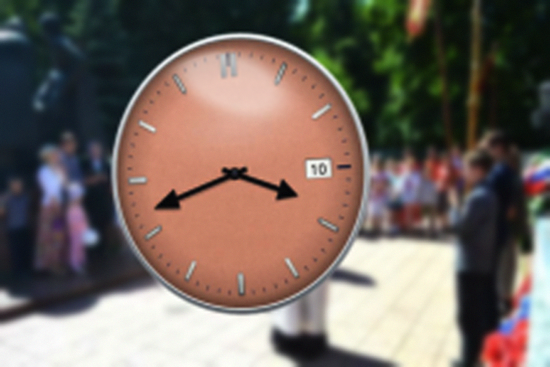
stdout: 3,42
